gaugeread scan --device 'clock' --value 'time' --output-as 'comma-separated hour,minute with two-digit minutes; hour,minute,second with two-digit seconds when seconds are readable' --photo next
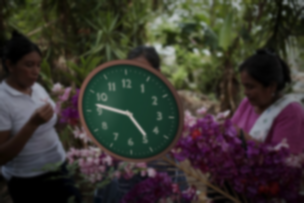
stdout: 4,47
